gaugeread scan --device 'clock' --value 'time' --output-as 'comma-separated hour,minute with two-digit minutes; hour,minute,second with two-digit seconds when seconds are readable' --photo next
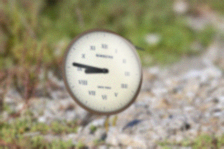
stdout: 8,46
